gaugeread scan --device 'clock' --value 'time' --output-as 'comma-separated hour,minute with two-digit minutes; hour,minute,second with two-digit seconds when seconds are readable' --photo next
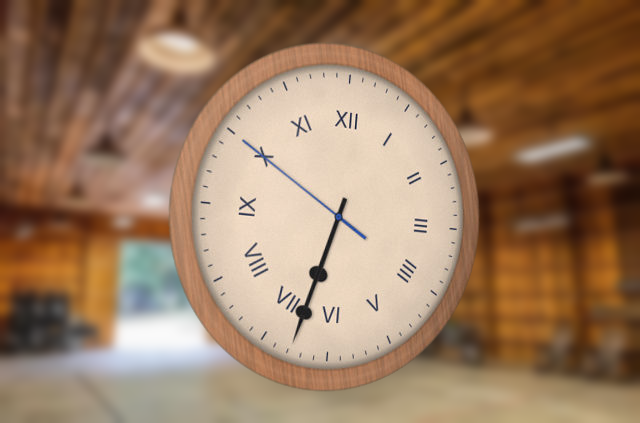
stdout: 6,32,50
